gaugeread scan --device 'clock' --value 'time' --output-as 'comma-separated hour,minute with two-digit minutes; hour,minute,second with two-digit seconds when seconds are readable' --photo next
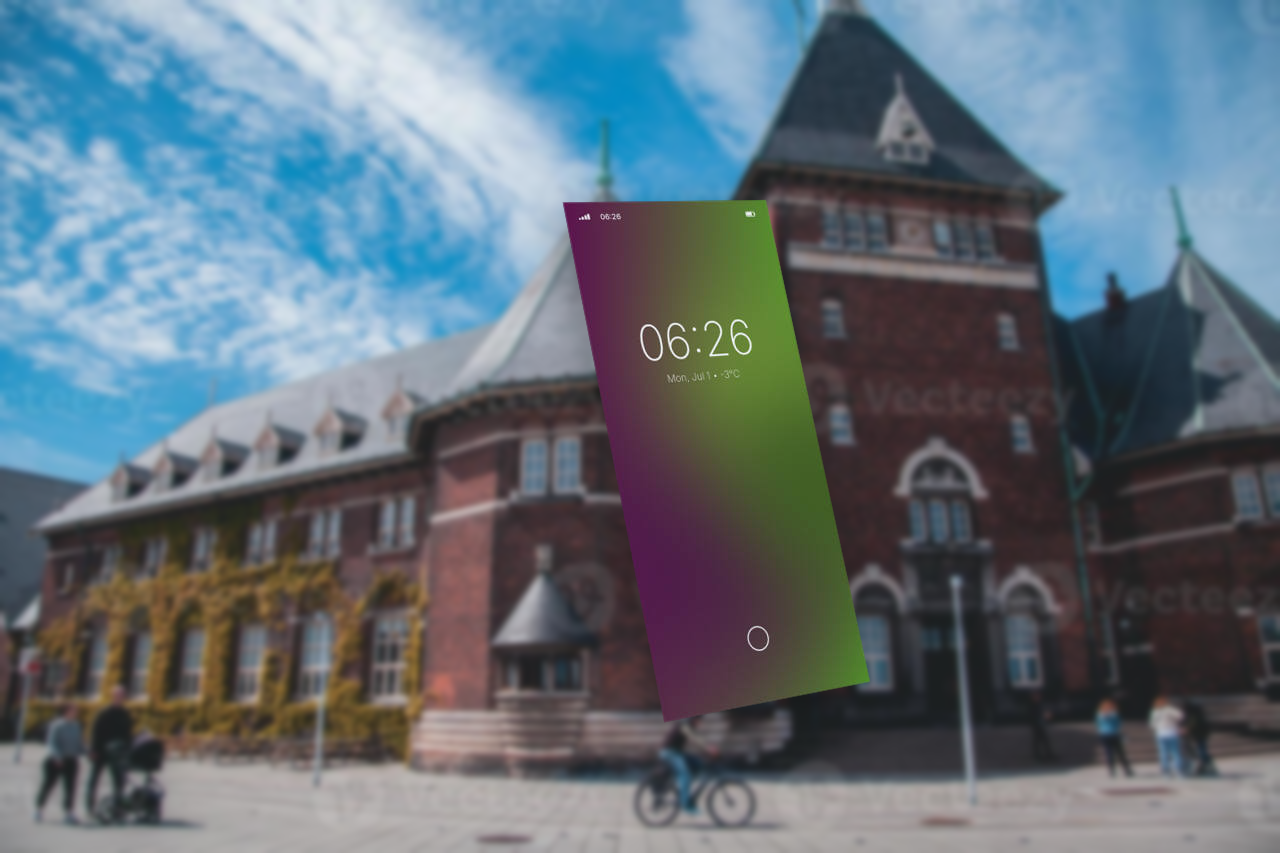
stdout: 6,26
